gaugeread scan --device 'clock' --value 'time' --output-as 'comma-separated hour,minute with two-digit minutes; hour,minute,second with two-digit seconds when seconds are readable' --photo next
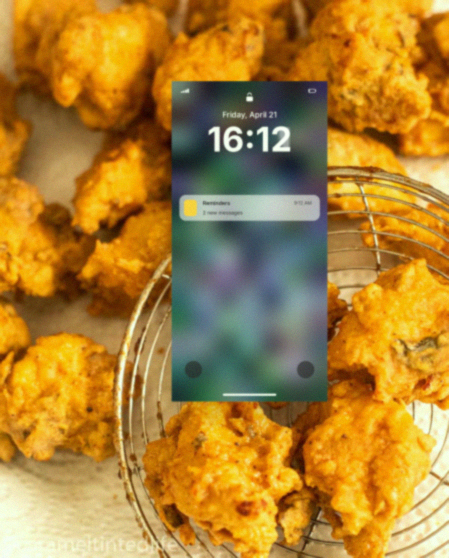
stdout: 16,12
